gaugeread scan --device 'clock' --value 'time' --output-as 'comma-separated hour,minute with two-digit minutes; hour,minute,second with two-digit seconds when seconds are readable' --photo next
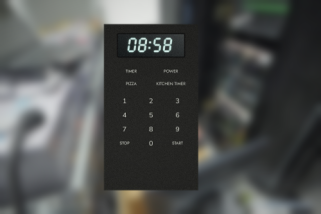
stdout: 8,58
